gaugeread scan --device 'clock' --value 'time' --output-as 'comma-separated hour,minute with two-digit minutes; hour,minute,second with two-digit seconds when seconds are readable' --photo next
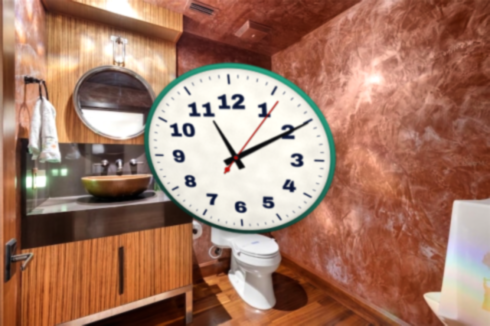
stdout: 11,10,06
